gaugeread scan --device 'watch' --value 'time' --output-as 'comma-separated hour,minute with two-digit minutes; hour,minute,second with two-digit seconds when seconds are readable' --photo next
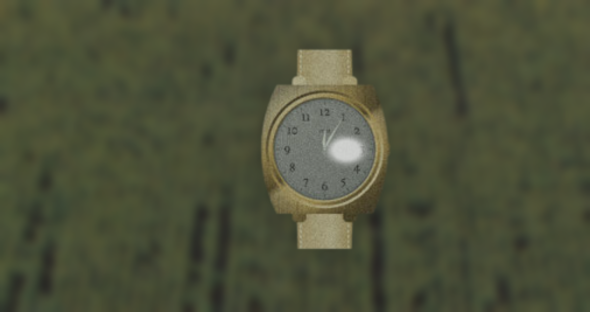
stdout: 12,05
